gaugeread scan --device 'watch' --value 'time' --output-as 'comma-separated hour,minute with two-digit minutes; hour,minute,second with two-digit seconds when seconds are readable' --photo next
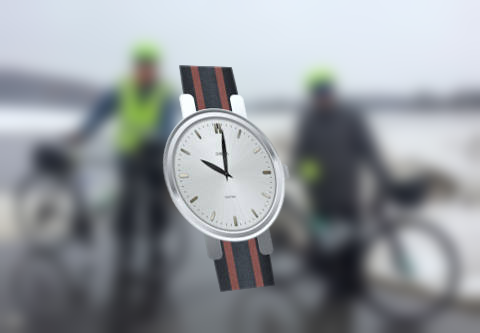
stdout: 10,01
